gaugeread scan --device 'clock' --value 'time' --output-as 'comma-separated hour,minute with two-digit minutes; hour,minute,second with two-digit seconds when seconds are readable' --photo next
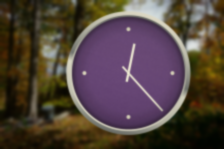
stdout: 12,23
